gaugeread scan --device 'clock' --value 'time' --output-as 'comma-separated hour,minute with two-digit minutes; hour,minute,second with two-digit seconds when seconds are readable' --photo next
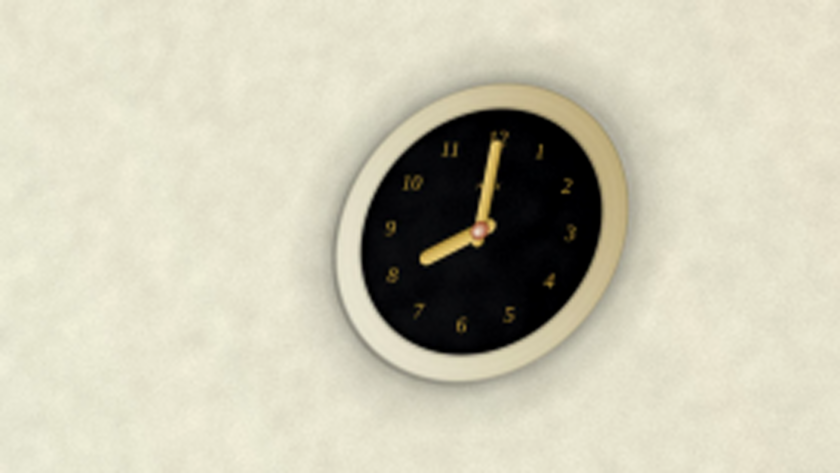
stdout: 8,00
